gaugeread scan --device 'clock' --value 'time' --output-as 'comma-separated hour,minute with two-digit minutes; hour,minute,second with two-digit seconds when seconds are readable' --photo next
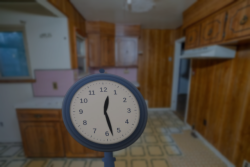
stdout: 12,28
